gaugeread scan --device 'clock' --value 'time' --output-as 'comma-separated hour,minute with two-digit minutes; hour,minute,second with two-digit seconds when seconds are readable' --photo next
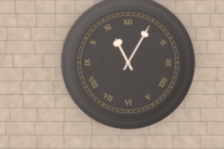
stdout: 11,05
